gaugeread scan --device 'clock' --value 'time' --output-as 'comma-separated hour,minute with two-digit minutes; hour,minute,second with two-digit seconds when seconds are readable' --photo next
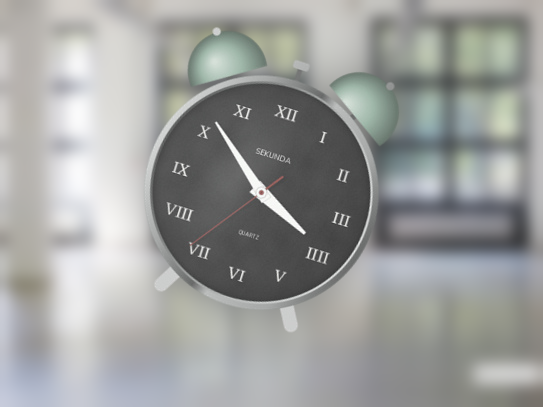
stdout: 3,51,36
